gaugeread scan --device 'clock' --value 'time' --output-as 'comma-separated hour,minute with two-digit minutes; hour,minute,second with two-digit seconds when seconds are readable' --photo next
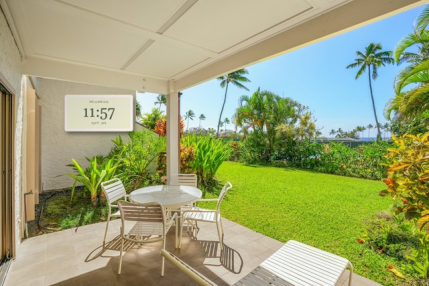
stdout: 11,57
